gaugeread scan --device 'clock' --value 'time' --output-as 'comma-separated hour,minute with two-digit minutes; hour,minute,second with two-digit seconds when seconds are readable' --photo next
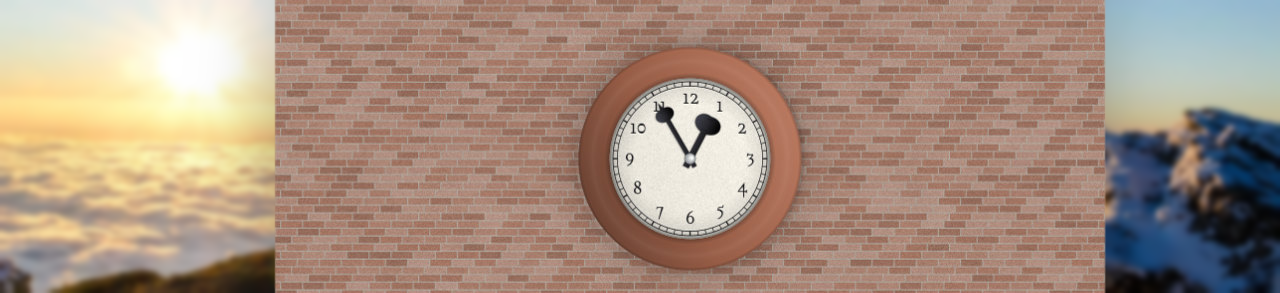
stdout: 12,55
